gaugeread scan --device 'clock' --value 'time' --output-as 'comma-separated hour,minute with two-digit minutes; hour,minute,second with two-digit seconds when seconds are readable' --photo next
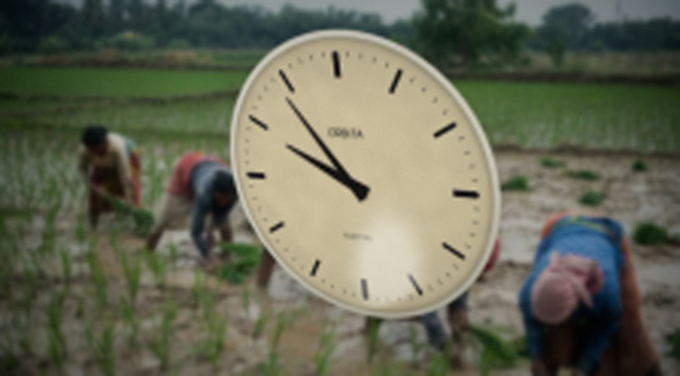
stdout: 9,54
